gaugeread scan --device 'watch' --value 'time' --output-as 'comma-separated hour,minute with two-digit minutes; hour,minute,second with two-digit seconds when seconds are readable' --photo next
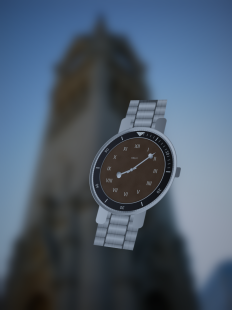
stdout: 8,08
